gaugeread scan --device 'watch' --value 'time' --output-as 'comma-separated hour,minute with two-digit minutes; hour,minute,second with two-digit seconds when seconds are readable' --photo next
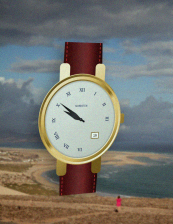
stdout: 9,51
